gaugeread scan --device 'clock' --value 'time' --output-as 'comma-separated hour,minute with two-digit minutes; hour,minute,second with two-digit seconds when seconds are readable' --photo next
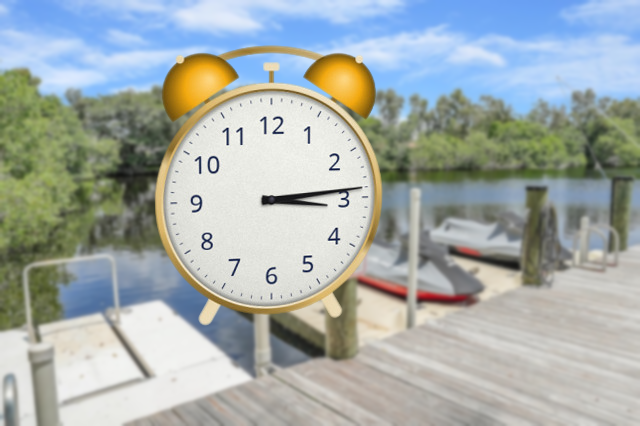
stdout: 3,14
